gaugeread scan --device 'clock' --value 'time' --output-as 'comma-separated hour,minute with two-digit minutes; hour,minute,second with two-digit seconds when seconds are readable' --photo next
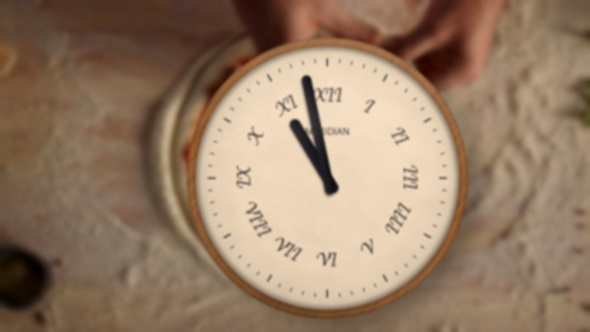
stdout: 10,58
